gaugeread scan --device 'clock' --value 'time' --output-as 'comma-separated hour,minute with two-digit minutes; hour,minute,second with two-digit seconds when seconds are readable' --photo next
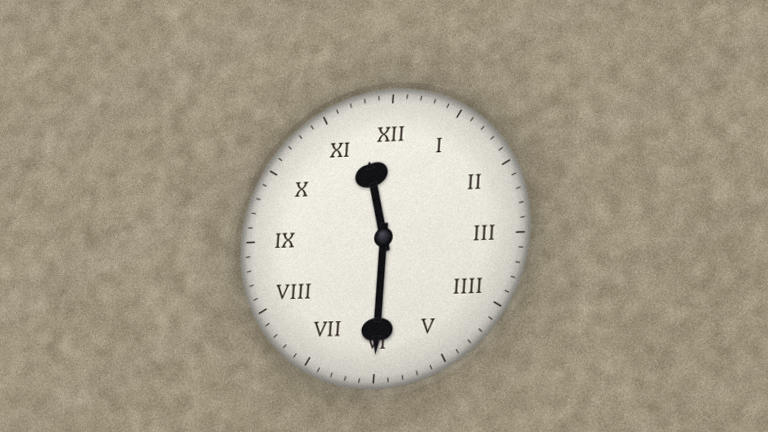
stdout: 11,30
